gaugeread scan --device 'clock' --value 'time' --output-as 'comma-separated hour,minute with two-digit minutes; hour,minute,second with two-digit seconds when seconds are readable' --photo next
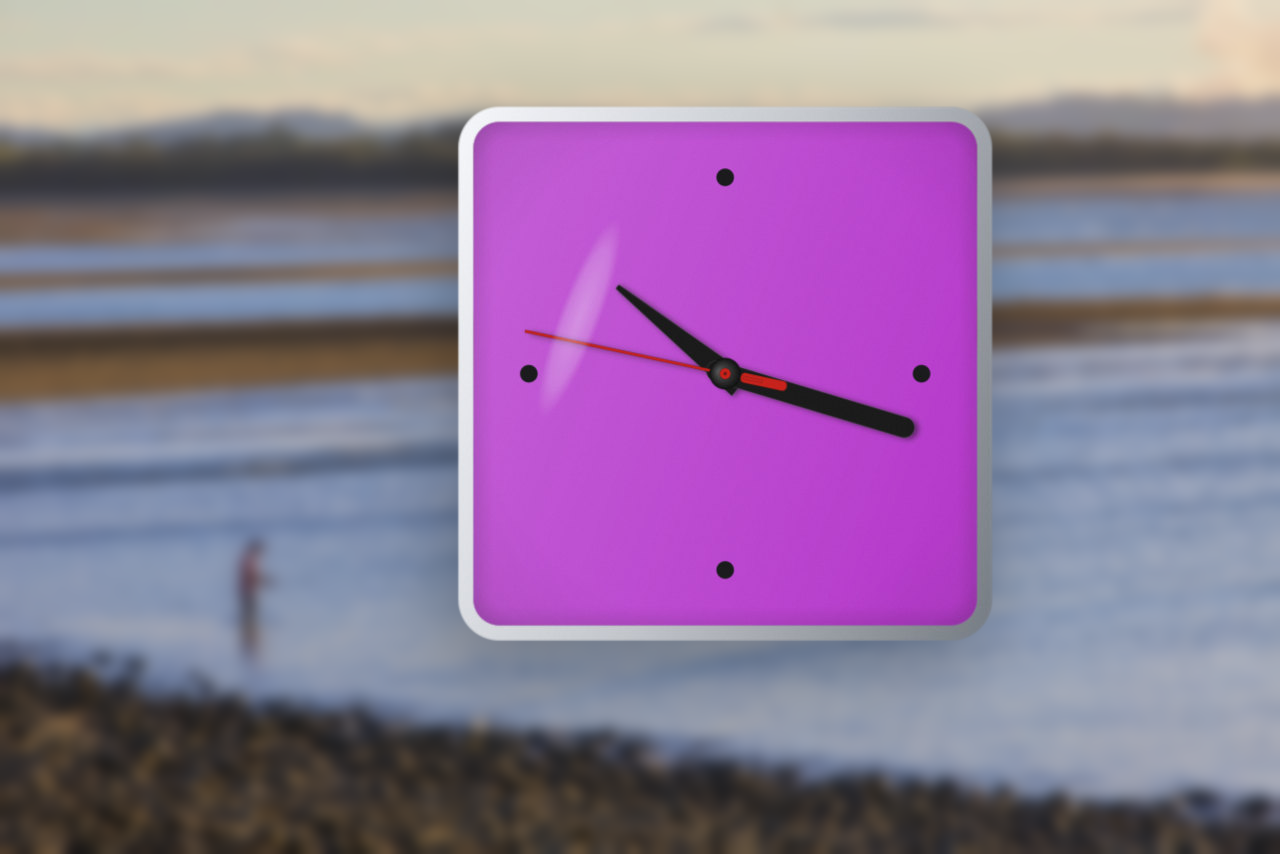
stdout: 10,17,47
